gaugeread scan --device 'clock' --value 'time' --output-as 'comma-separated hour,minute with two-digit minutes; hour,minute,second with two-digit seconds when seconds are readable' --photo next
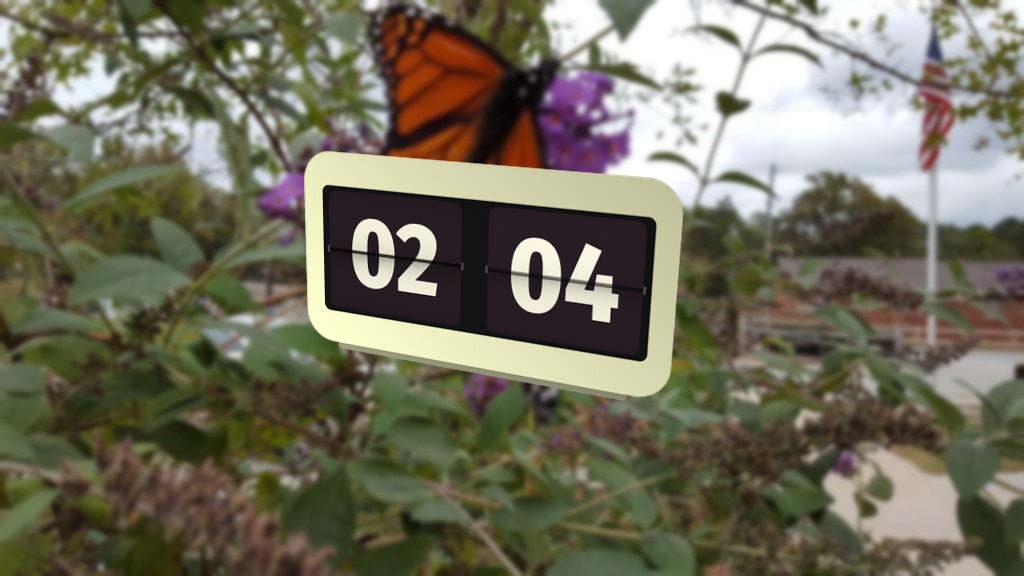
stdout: 2,04
